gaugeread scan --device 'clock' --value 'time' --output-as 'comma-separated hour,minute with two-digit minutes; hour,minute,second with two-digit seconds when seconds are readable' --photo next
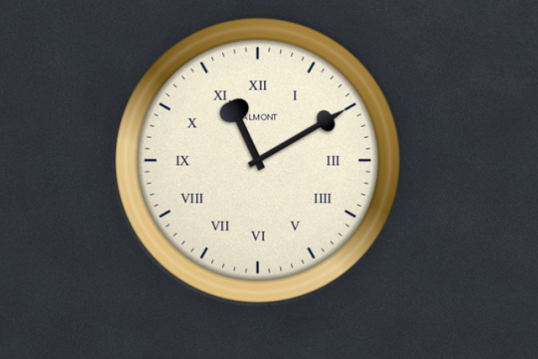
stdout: 11,10
